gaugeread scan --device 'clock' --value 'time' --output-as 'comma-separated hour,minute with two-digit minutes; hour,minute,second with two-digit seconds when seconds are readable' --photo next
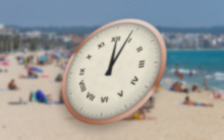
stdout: 12,04
